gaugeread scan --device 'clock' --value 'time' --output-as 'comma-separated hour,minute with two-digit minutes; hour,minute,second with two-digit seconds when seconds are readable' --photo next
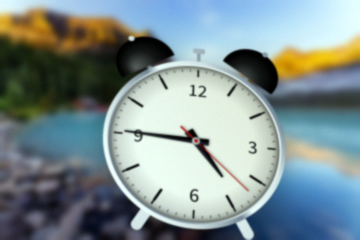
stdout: 4,45,22
